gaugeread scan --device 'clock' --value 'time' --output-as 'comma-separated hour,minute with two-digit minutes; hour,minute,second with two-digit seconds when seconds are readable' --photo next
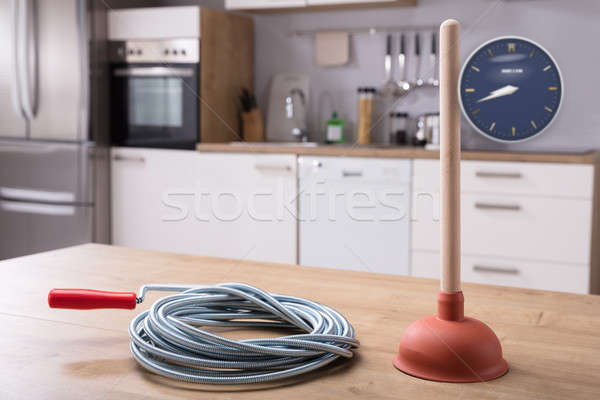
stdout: 8,42
